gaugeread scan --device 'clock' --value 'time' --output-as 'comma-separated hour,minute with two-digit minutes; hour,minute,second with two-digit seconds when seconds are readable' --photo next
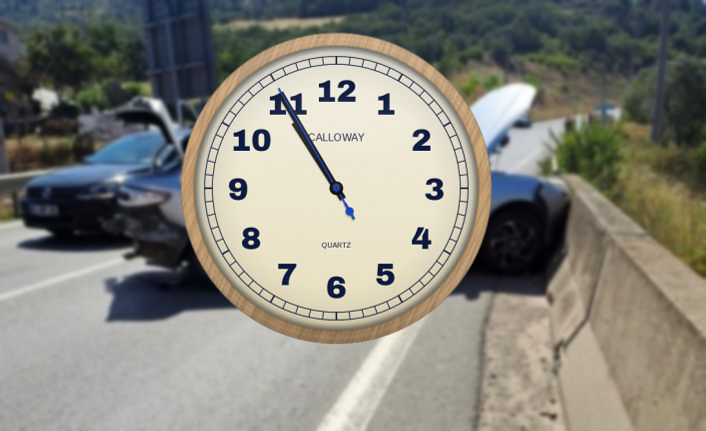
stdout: 10,54,55
